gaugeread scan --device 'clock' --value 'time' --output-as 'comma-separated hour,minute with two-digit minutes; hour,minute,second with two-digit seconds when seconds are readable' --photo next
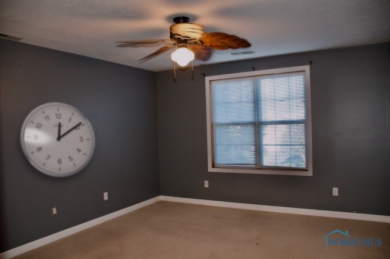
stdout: 12,09
